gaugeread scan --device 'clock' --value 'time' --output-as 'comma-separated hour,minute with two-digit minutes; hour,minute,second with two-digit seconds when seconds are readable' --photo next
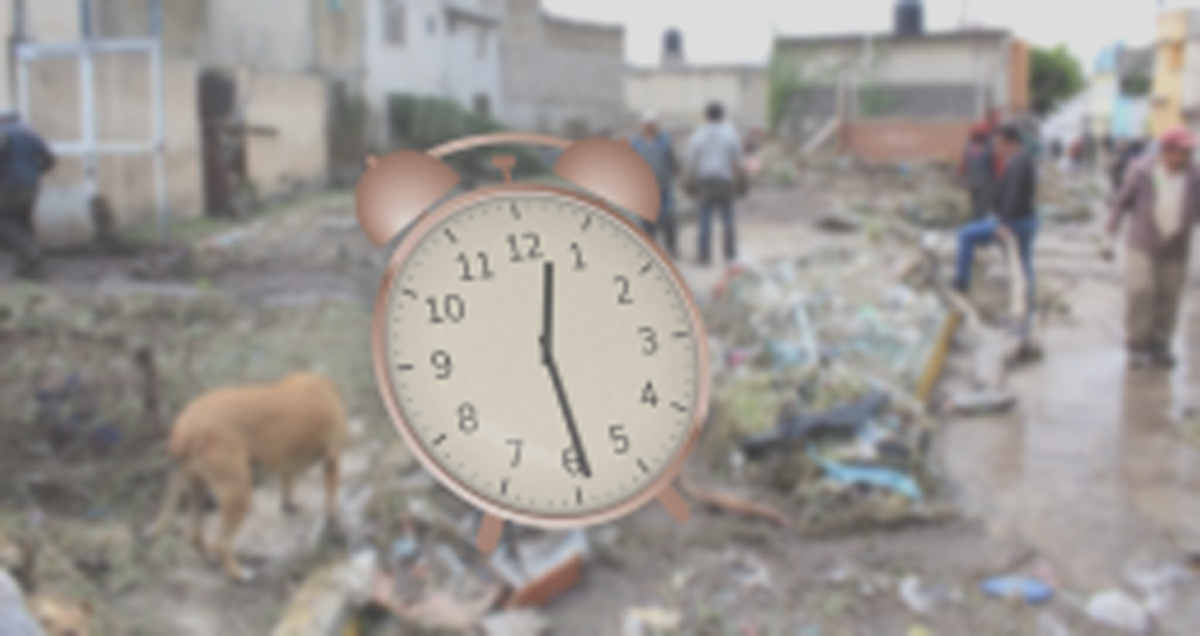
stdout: 12,29
